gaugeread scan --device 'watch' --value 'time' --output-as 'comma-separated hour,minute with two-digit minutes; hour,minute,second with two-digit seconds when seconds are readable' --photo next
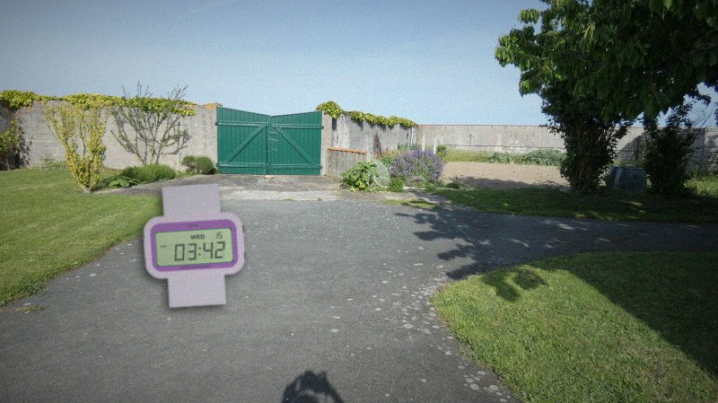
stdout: 3,42
